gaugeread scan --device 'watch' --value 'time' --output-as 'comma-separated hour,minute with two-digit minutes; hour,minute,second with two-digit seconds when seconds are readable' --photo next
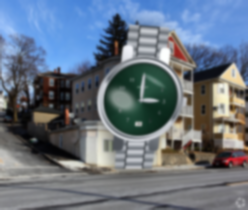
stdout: 3,00
